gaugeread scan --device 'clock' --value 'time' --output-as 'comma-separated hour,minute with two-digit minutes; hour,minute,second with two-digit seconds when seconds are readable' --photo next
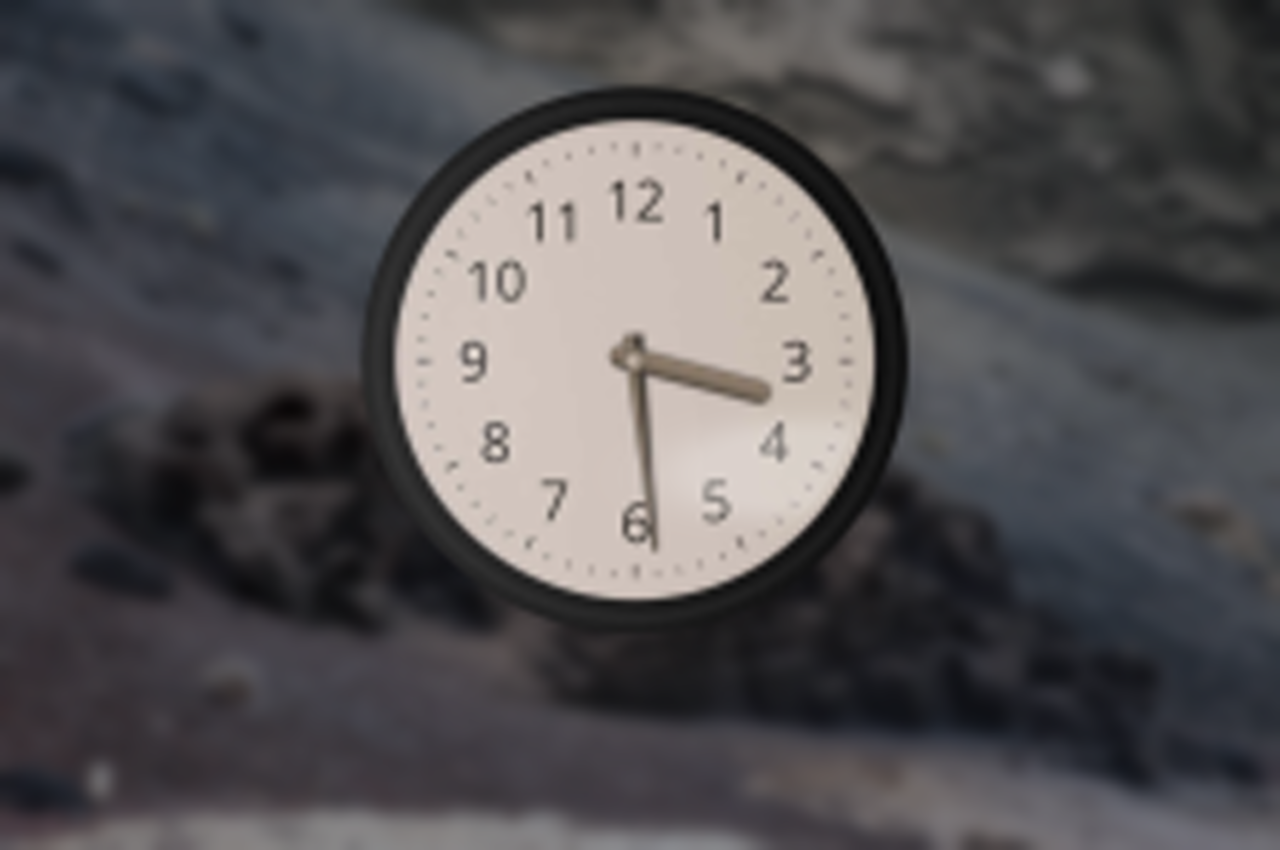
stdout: 3,29
